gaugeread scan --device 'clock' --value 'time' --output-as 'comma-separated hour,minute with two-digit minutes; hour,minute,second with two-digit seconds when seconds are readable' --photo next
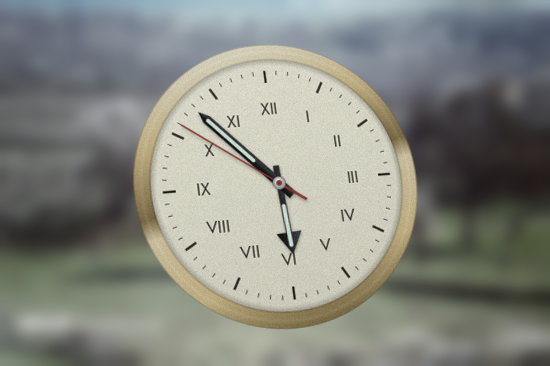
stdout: 5,52,51
